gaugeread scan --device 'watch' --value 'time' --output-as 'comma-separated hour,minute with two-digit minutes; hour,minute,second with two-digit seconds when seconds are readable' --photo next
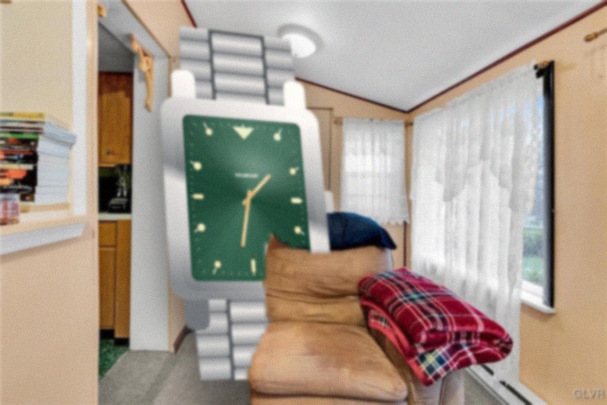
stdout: 1,32
